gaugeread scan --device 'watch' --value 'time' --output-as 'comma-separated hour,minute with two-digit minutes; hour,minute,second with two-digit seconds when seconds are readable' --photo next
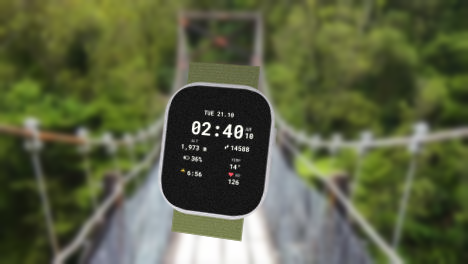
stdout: 2,40,10
